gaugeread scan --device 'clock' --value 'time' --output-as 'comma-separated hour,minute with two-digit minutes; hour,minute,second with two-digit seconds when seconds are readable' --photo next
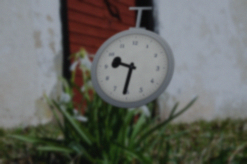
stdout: 9,31
